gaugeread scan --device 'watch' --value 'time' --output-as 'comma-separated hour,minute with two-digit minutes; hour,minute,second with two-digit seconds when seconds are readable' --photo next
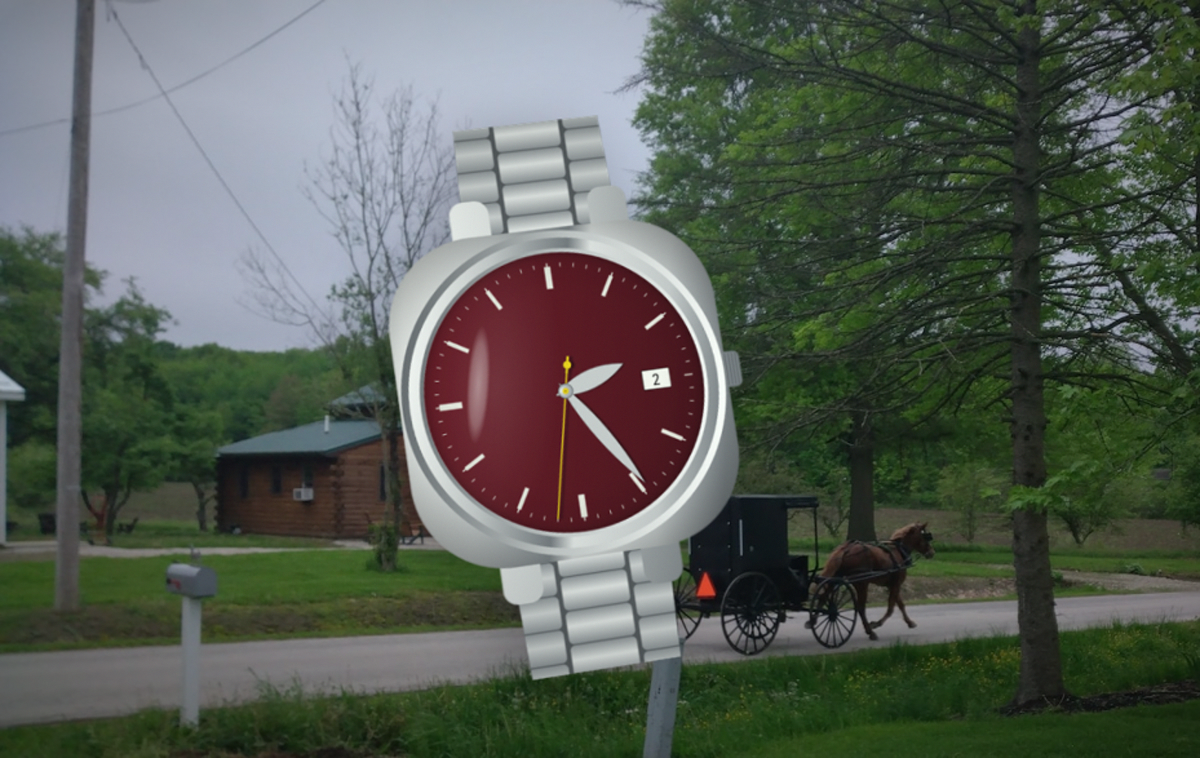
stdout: 2,24,32
